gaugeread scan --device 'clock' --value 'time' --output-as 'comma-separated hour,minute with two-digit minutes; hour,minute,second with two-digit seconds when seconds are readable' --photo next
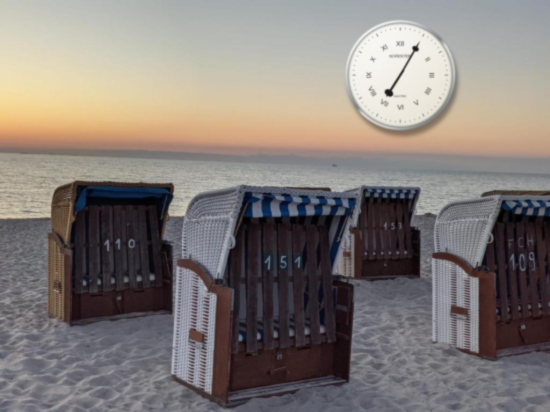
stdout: 7,05
